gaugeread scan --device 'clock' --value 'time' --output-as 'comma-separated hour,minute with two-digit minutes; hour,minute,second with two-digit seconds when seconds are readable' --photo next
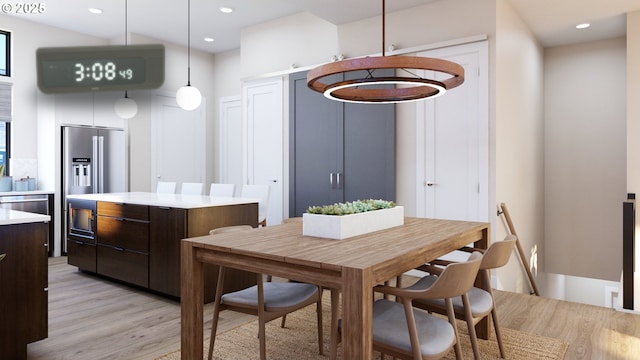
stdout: 3,08,49
